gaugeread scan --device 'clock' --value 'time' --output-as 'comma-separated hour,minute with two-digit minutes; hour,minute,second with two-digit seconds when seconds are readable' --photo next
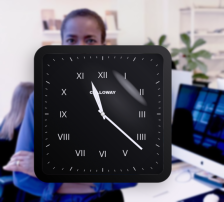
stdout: 11,22
